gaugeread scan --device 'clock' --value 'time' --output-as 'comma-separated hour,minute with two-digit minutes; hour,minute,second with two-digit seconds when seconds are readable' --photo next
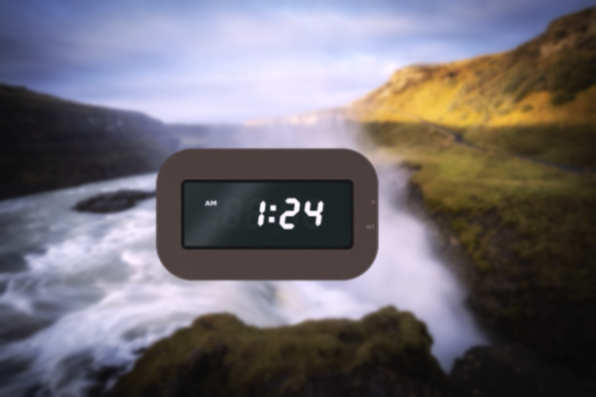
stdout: 1,24
